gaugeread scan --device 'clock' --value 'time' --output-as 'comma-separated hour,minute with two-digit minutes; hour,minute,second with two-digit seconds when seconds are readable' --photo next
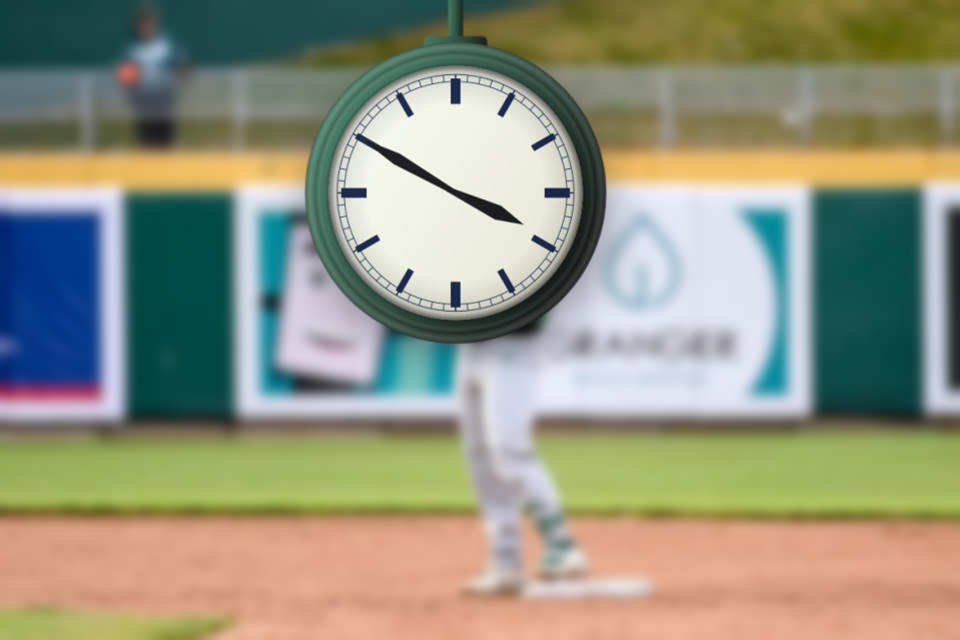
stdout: 3,50
